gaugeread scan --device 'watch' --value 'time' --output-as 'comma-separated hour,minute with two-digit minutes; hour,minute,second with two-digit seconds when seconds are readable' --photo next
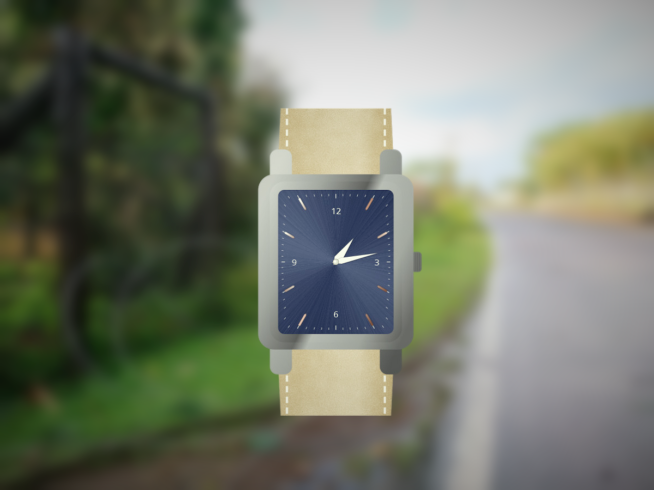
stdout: 1,13
